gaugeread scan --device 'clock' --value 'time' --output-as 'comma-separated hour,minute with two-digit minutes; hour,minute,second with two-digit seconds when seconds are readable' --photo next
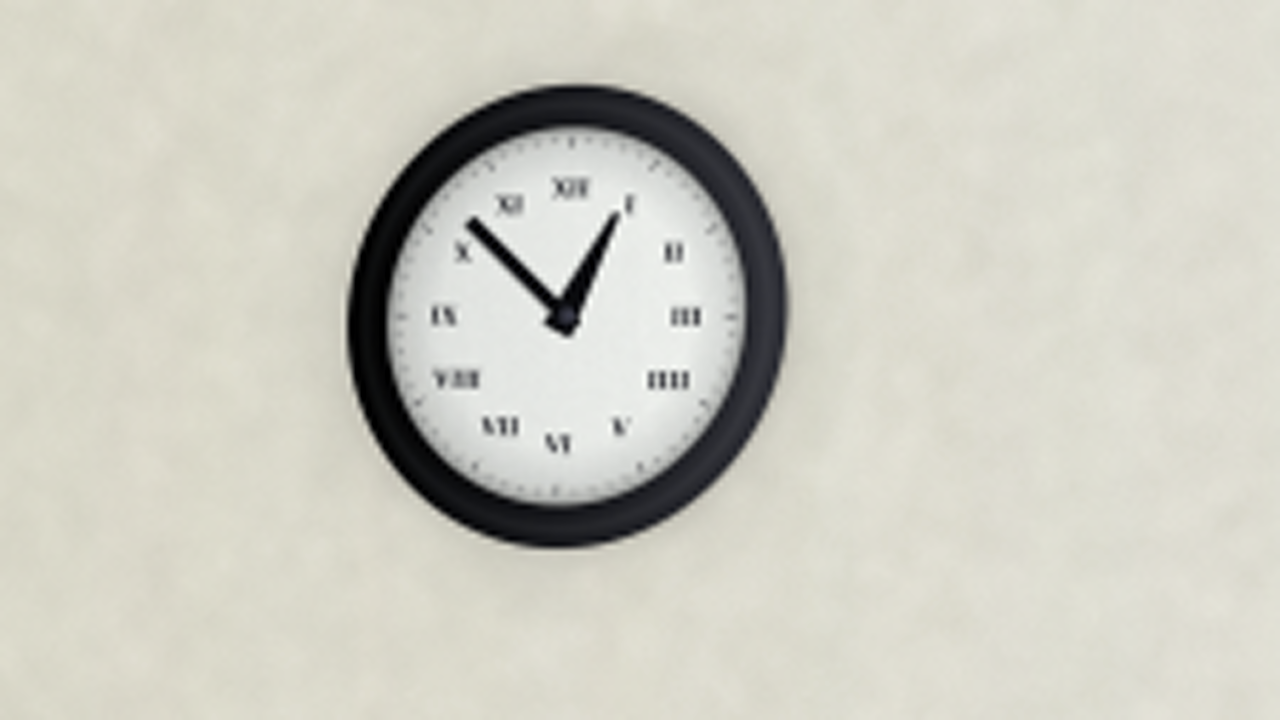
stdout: 12,52
